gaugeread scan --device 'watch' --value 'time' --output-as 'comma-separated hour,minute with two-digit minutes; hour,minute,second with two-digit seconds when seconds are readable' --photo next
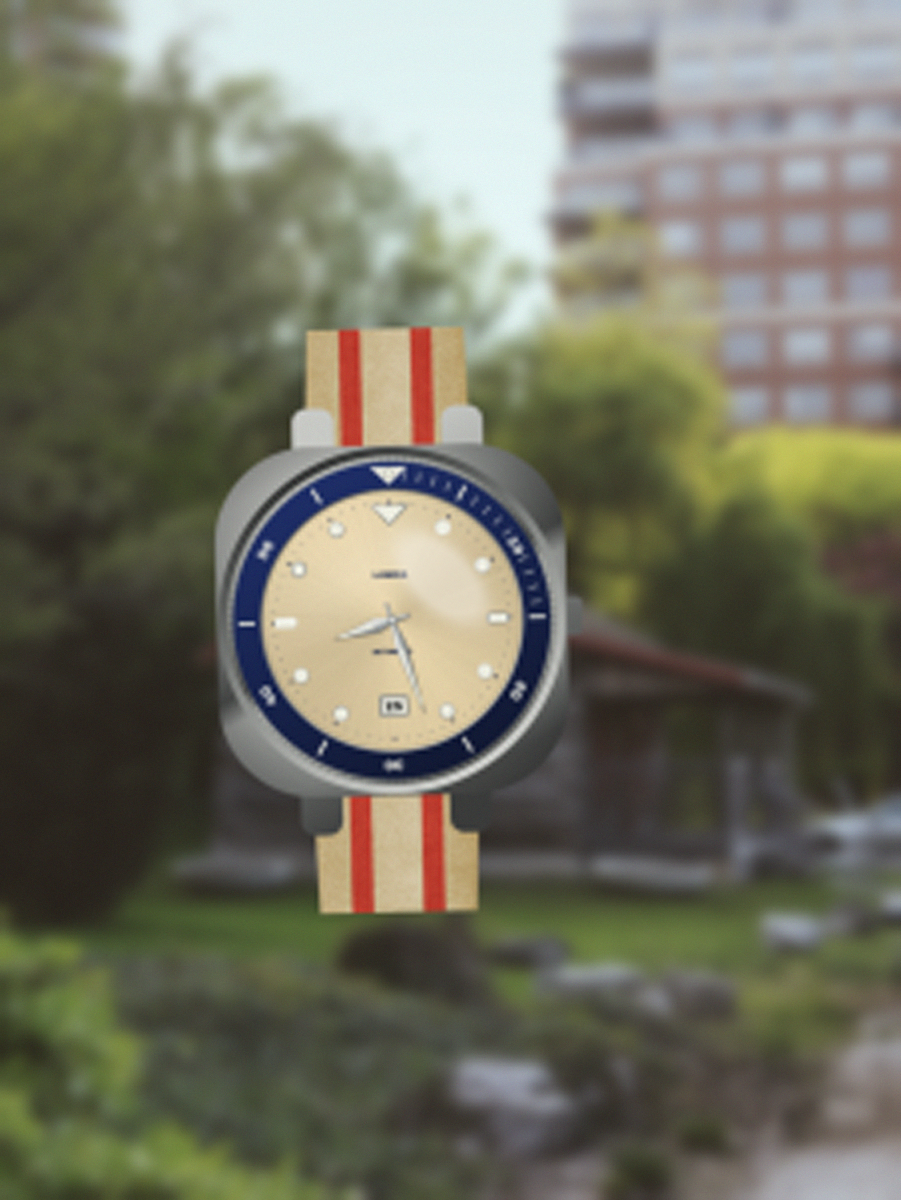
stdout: 8,27
